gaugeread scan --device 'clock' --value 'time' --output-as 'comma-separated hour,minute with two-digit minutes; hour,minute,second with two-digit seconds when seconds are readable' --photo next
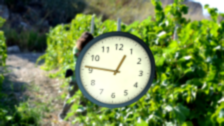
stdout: 12,46
